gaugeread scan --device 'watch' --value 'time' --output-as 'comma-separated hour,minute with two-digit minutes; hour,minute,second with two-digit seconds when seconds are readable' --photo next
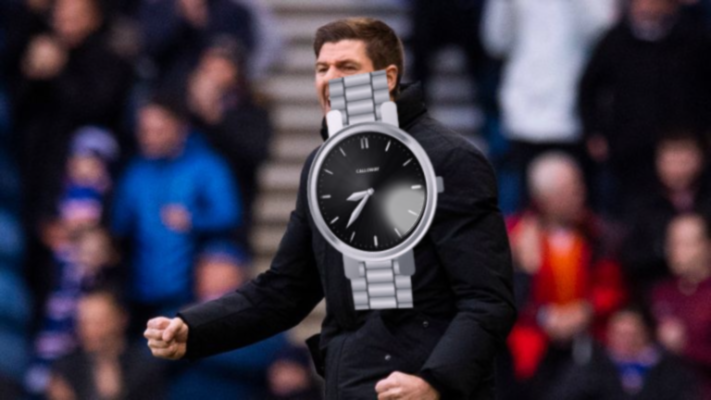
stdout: 8,37
